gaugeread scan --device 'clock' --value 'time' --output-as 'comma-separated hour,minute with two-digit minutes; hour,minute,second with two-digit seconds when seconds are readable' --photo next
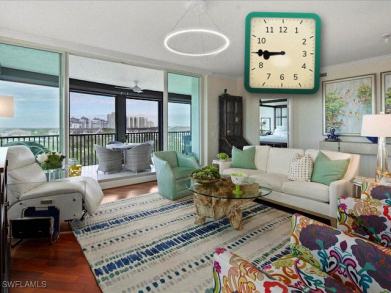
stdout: 8,45
